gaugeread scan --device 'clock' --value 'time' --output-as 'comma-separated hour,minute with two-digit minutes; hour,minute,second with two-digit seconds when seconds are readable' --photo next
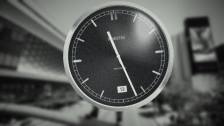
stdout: 11,27
